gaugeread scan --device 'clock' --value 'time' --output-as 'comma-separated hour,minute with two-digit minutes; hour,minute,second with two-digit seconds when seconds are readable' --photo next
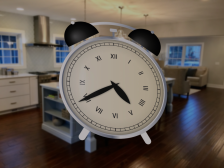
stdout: 4,40
